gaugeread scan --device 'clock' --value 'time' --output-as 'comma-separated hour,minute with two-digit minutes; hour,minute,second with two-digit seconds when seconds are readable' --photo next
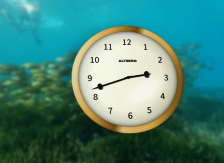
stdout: 2,42
